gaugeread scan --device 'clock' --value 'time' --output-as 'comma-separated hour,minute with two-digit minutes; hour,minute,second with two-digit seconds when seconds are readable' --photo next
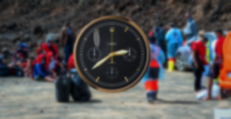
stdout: 2,39
